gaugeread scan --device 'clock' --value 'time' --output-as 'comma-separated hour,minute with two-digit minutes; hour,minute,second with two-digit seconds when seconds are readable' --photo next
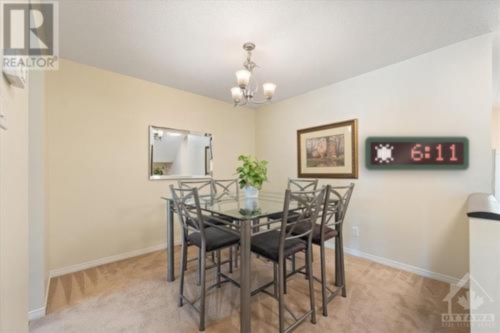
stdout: 6,11
